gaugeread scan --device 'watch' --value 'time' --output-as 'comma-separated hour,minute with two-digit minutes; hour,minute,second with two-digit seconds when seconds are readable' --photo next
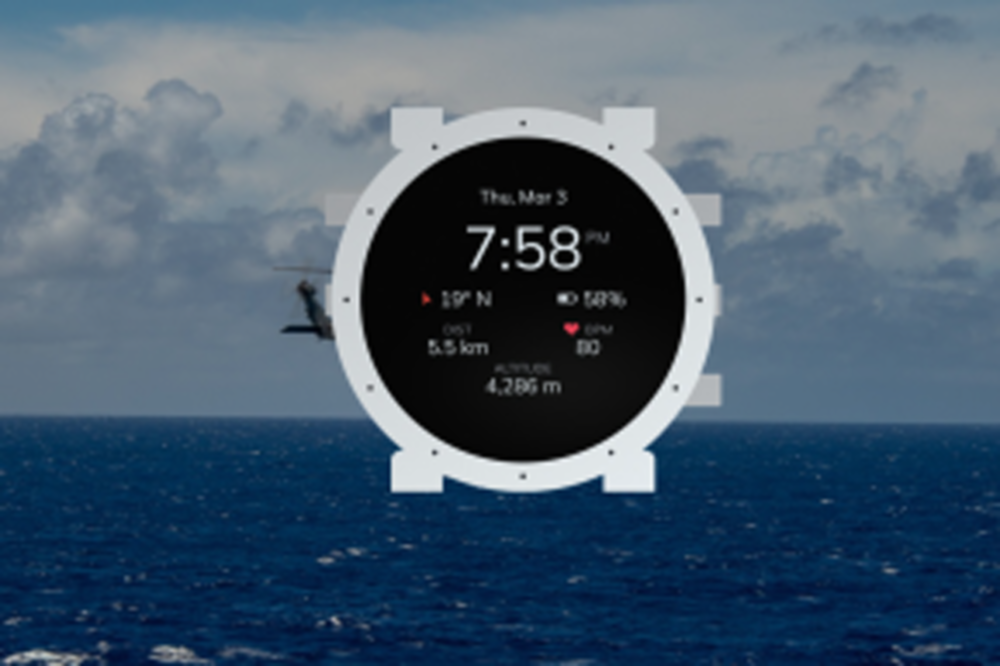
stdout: 7,58
